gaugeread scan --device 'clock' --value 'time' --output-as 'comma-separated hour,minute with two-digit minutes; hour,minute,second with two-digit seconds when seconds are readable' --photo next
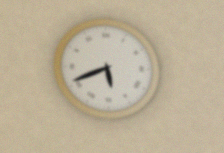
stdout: 5,41
